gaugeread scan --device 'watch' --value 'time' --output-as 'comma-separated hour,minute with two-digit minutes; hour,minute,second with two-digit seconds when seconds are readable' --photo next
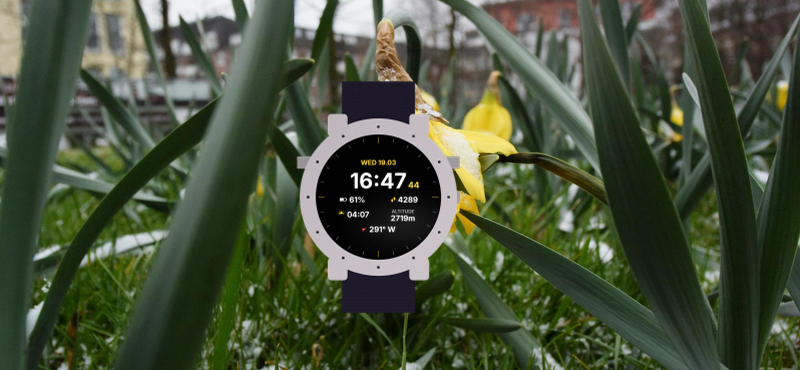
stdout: 16,47,44
